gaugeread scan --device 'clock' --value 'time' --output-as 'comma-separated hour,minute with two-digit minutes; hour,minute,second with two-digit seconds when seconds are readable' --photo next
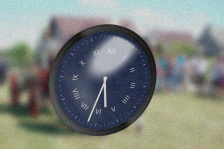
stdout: 5,32
